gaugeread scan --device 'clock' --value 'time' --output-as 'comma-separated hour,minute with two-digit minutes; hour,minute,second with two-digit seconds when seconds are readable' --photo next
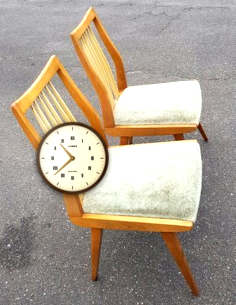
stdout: 10,38
